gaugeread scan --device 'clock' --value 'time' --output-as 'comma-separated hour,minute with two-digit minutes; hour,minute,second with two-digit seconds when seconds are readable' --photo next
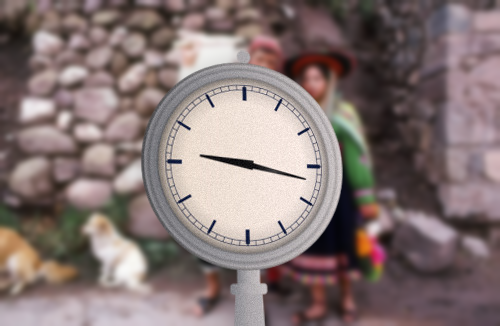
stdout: 9,17
